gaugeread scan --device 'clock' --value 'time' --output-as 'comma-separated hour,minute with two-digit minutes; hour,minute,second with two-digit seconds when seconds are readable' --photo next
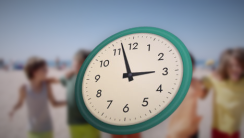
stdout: 2,57
